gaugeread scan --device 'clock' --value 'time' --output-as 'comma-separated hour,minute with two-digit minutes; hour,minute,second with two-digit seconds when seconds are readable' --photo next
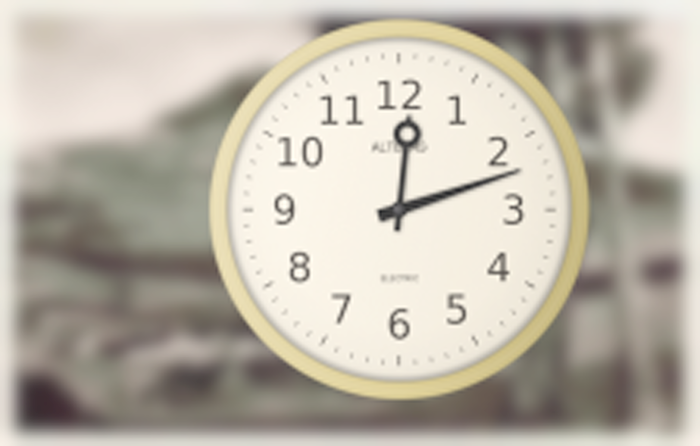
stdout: 12,12
